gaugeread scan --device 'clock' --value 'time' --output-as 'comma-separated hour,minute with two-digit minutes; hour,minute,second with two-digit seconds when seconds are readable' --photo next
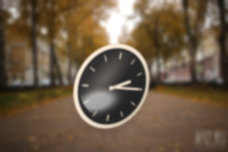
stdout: 2,15
